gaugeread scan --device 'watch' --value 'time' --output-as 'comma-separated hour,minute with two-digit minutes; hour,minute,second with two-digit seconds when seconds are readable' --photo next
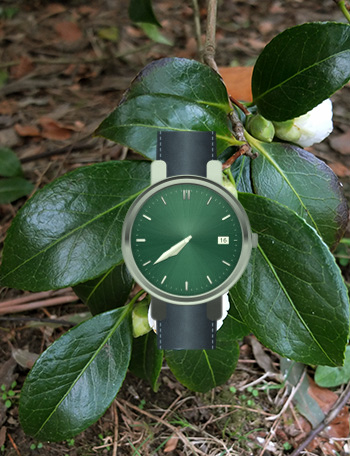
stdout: 7,39
